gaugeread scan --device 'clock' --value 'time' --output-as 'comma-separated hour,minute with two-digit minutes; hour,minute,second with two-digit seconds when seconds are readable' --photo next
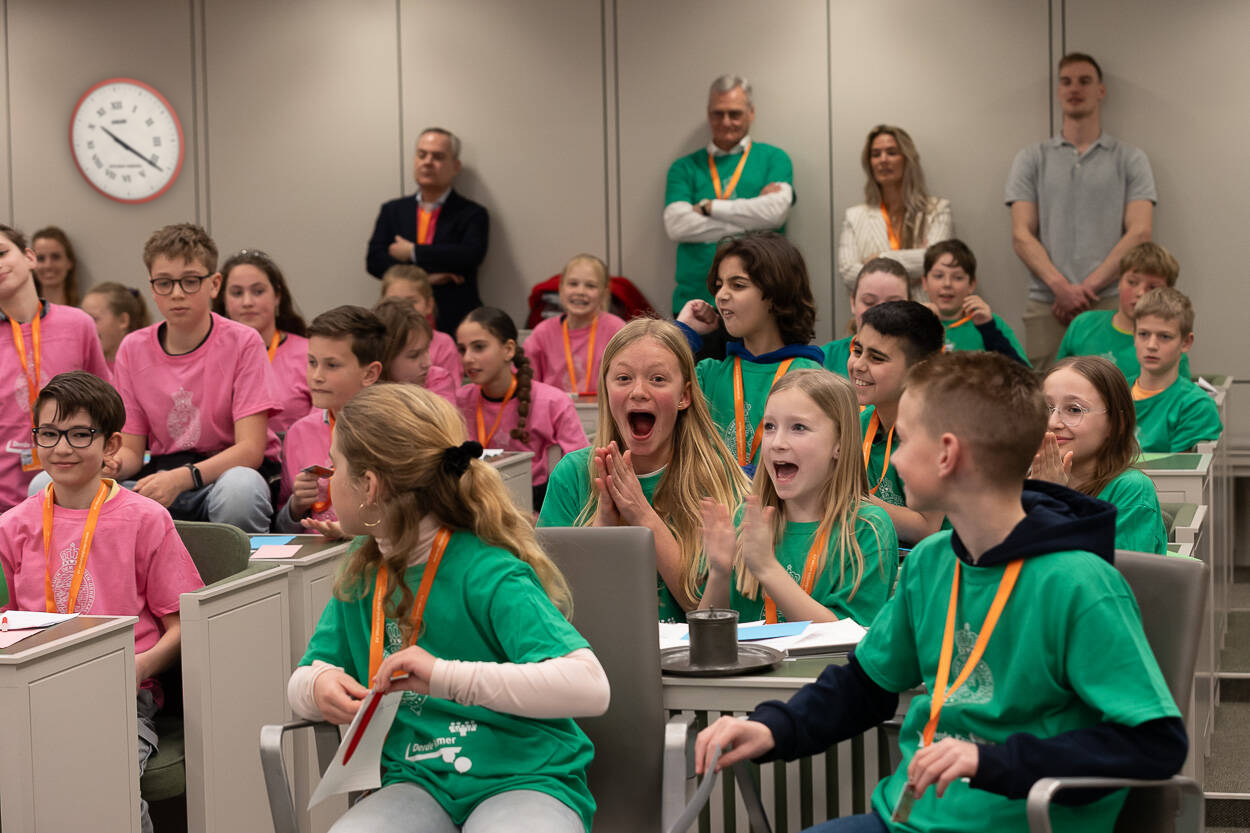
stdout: 10,21
